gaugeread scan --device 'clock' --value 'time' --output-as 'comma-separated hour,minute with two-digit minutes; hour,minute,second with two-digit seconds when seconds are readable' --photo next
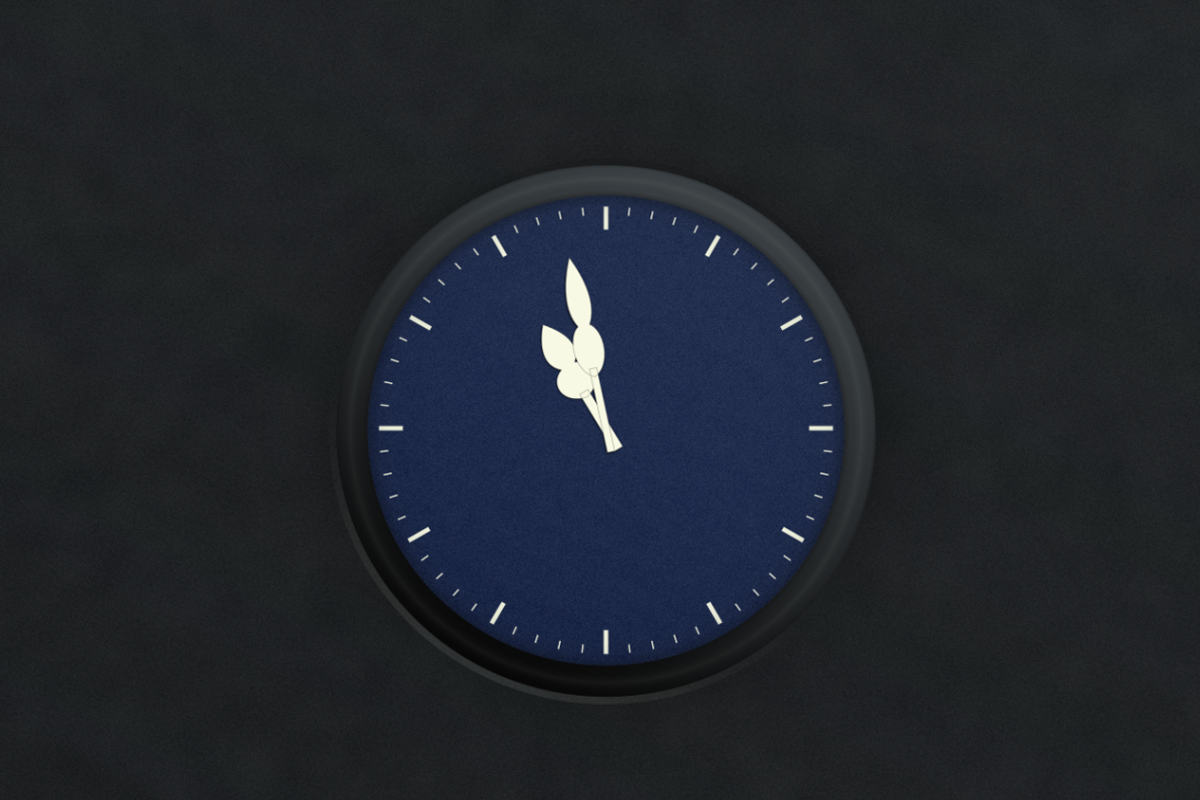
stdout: 10,58
